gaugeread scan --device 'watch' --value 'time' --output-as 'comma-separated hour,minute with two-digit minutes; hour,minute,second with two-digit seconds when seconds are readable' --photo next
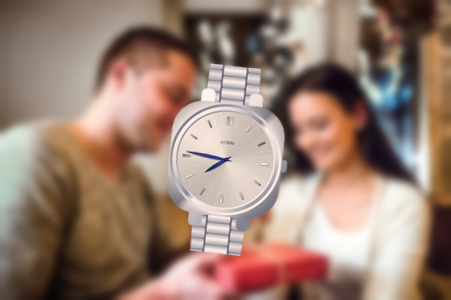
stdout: 7,46
